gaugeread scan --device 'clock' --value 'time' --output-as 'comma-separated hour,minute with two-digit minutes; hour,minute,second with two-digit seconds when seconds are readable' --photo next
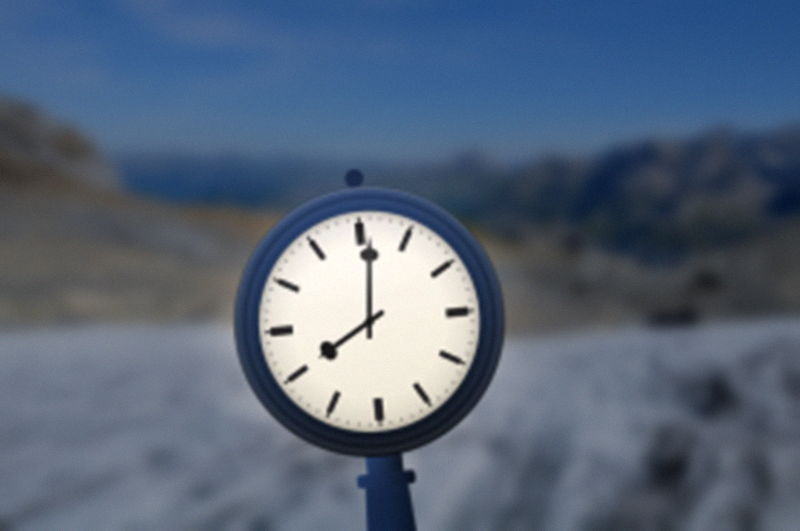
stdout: 8,01
